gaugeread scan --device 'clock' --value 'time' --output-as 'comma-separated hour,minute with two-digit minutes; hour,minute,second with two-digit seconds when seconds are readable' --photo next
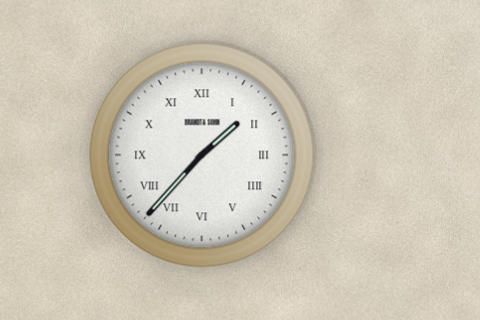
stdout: 1,37
